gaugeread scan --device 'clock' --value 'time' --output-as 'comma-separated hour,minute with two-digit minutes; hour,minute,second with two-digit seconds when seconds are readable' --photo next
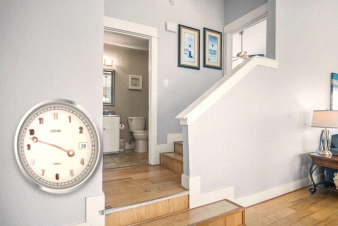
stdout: 3,48
